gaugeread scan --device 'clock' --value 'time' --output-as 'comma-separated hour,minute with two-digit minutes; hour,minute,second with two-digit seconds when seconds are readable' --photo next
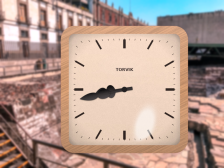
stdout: 8,43
